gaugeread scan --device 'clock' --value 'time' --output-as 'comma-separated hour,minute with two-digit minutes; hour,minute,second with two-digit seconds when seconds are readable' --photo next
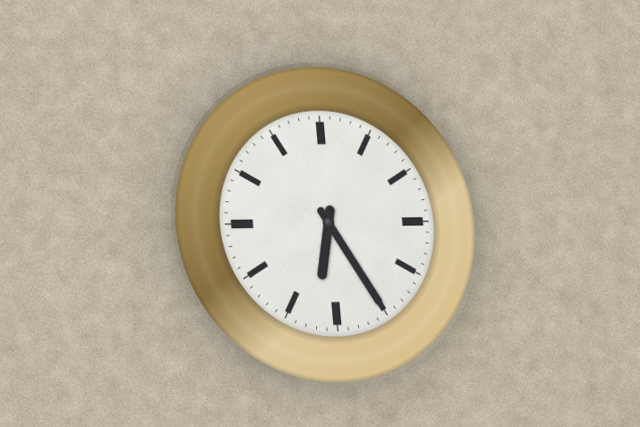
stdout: 6,25
